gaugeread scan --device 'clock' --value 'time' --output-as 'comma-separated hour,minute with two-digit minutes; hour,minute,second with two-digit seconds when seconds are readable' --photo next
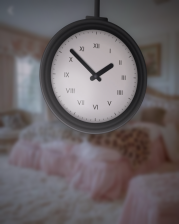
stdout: 1,52
